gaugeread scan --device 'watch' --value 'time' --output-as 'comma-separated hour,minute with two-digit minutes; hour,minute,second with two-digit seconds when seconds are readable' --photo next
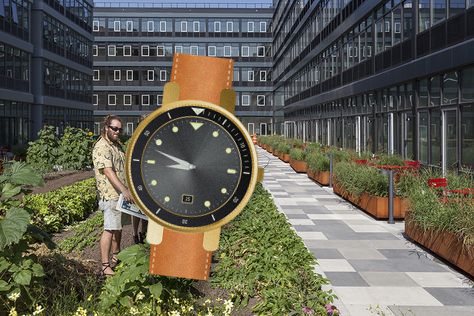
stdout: 8,48
